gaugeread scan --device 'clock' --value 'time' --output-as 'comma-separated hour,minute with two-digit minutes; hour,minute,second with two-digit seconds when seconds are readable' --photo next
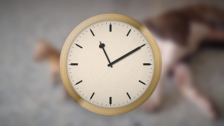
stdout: 11,10
